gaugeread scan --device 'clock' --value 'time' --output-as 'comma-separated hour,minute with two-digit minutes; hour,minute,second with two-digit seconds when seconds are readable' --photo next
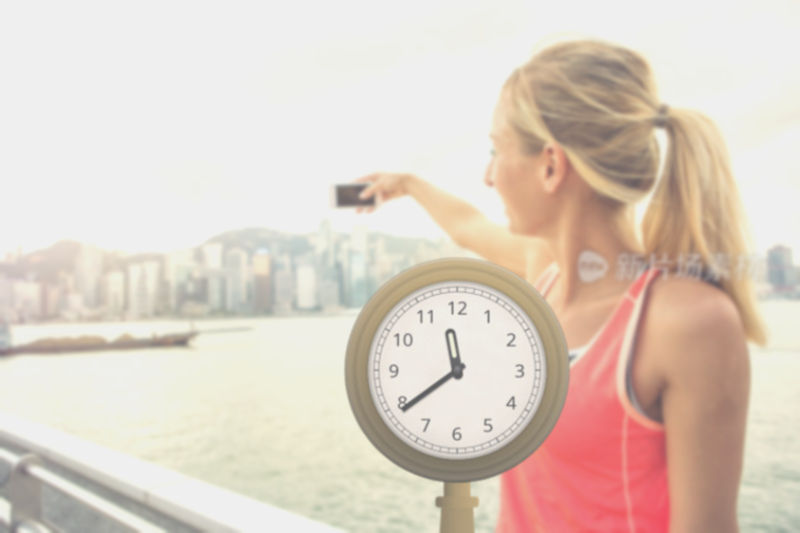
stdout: 11,39
